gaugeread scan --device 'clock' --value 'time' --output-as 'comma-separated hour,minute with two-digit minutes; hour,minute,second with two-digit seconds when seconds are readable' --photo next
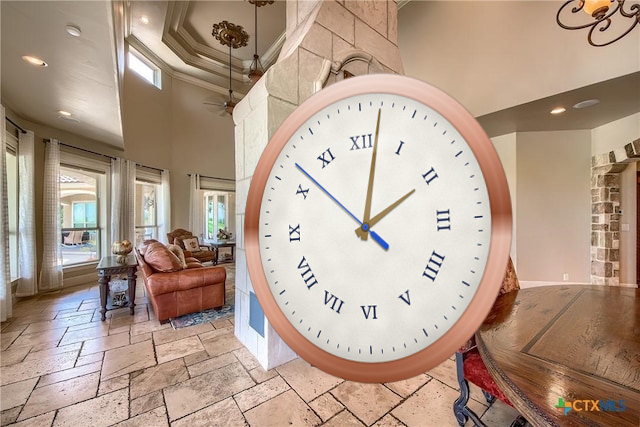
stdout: 2,01,52
